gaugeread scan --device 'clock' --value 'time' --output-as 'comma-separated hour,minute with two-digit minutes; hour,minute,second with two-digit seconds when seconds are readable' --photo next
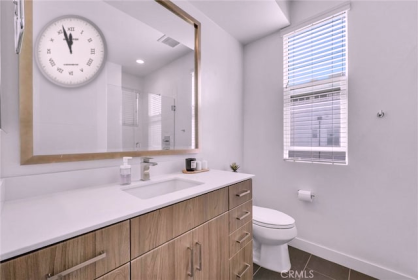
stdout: 11,57
